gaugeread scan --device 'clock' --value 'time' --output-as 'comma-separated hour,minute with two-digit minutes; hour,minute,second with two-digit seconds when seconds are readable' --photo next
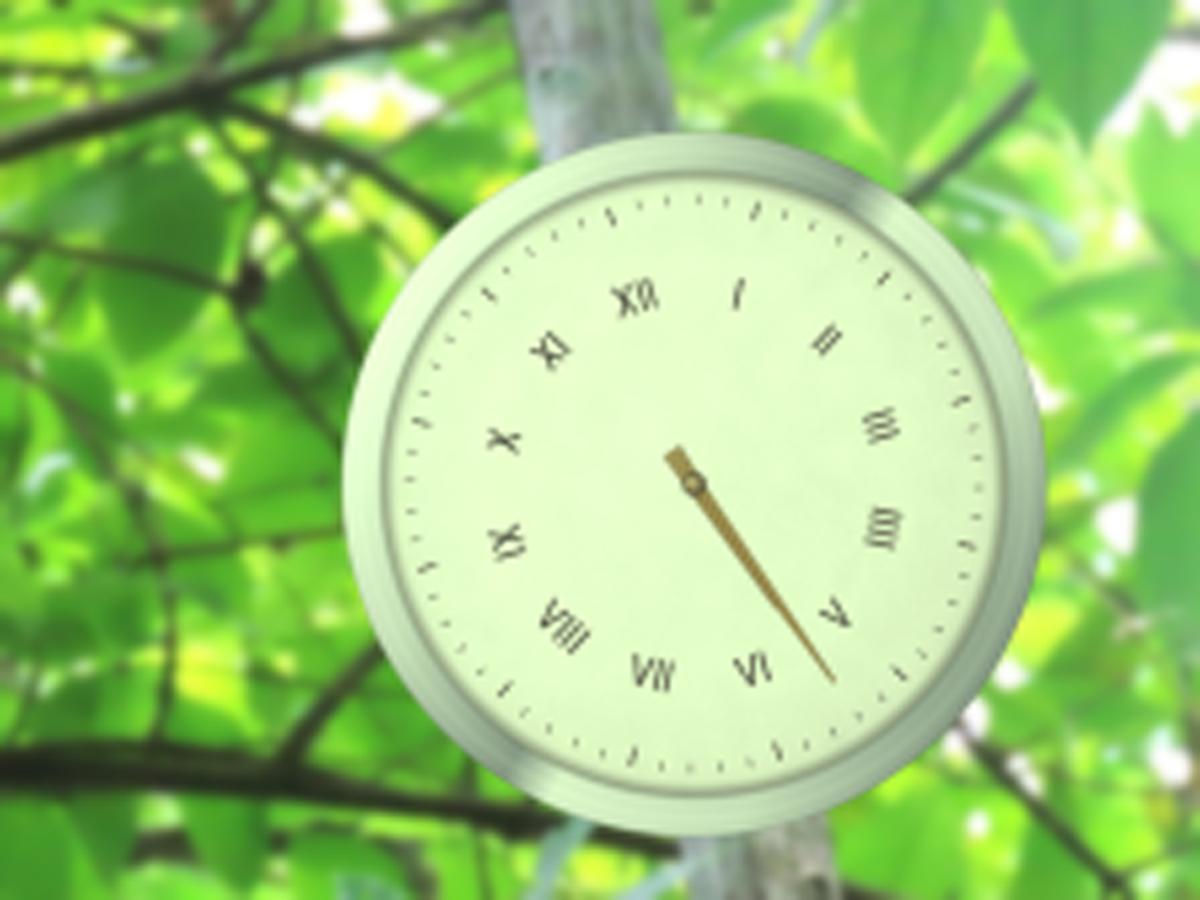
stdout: 5,27
